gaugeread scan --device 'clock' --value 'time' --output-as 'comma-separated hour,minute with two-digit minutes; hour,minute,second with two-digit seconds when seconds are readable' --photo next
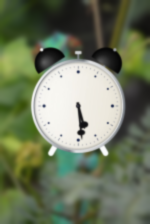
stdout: 5,29
